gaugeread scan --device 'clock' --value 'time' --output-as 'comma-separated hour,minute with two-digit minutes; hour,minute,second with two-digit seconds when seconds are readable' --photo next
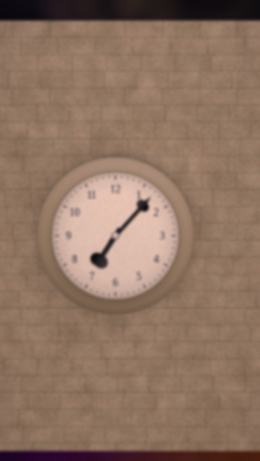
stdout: 7,07
